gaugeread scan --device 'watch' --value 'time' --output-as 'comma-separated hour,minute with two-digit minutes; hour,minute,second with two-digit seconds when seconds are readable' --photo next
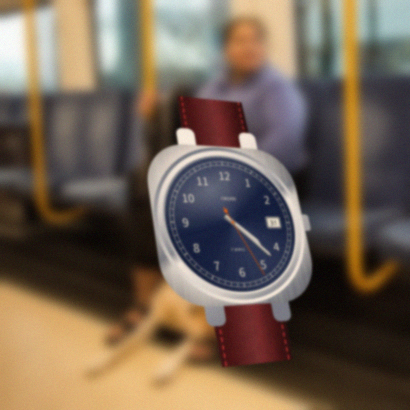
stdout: 4,22,26
